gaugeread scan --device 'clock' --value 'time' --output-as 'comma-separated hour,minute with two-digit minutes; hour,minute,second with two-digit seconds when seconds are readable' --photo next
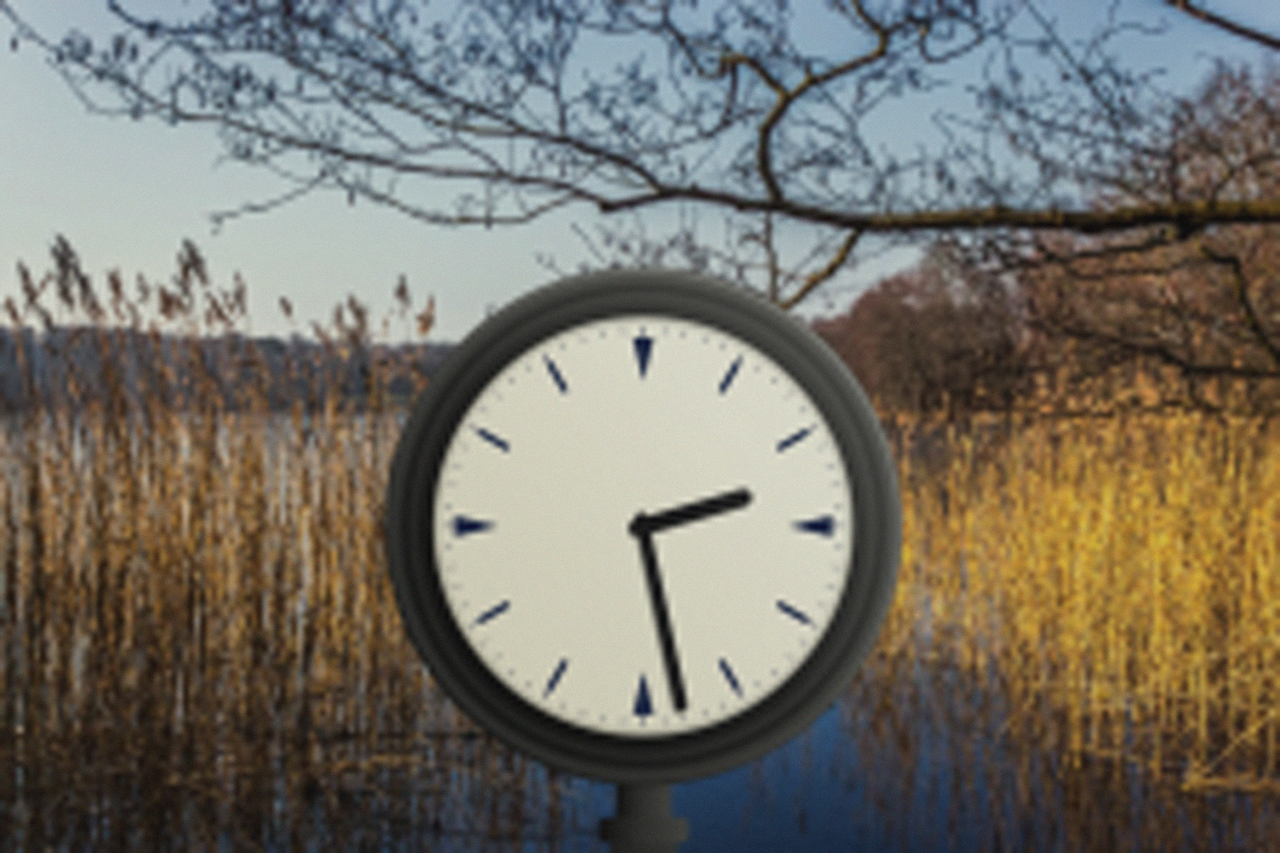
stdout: 2,28
